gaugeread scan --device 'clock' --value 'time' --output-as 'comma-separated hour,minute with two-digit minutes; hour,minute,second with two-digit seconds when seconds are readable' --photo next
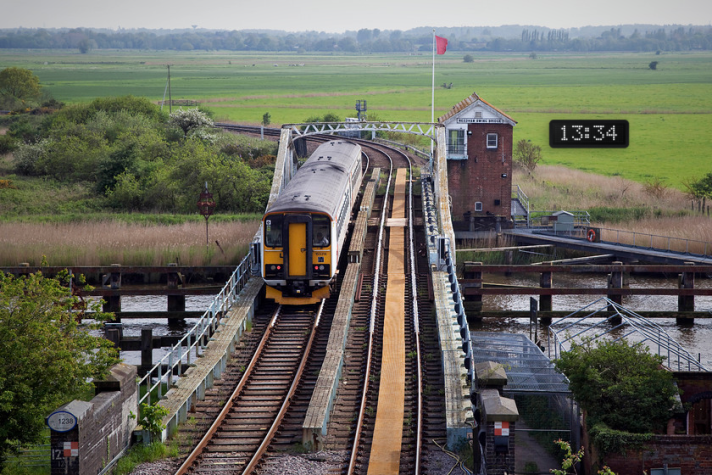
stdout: 13,34
